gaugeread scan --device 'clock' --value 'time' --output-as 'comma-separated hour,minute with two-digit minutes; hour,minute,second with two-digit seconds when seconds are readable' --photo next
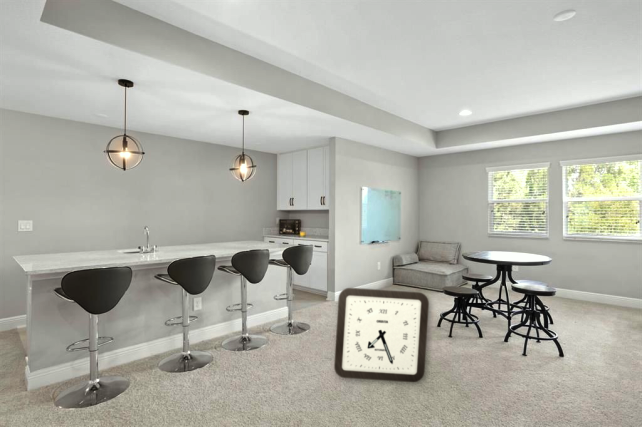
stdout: 7,26
